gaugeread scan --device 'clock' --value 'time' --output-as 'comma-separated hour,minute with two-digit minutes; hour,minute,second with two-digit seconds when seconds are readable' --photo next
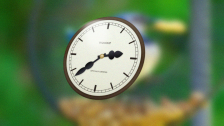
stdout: 2,38
